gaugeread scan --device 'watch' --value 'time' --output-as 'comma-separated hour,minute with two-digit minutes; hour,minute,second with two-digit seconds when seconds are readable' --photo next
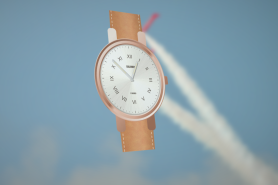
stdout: 12,52
